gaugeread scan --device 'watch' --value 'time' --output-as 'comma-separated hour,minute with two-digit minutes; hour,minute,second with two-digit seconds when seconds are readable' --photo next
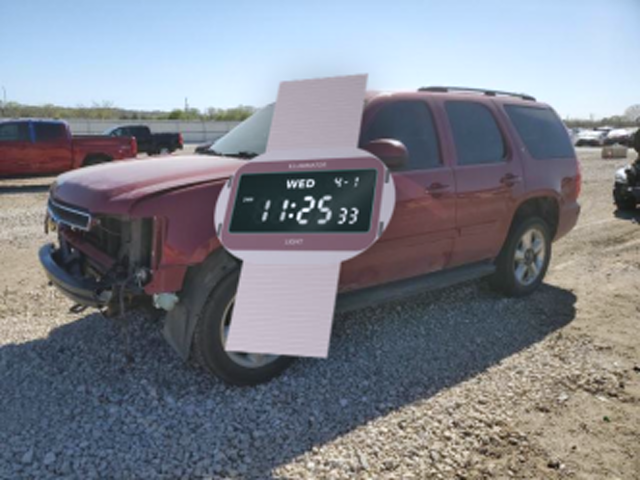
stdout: 11,25,33
